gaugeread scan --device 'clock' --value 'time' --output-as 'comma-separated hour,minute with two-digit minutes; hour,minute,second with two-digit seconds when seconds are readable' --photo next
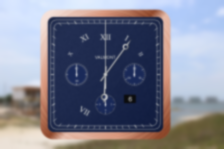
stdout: 6,06
